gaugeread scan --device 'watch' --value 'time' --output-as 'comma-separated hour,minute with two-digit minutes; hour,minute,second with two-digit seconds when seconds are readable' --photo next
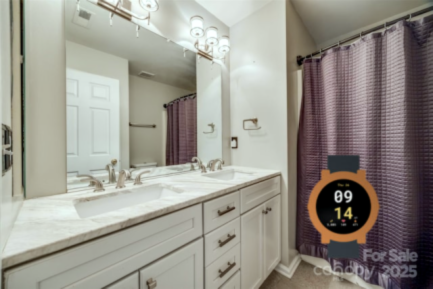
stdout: 9,14
